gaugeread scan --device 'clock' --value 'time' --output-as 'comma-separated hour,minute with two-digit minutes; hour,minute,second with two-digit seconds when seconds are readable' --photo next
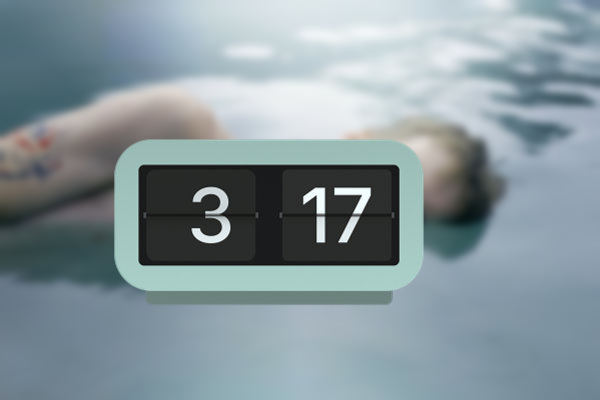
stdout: 3,17
